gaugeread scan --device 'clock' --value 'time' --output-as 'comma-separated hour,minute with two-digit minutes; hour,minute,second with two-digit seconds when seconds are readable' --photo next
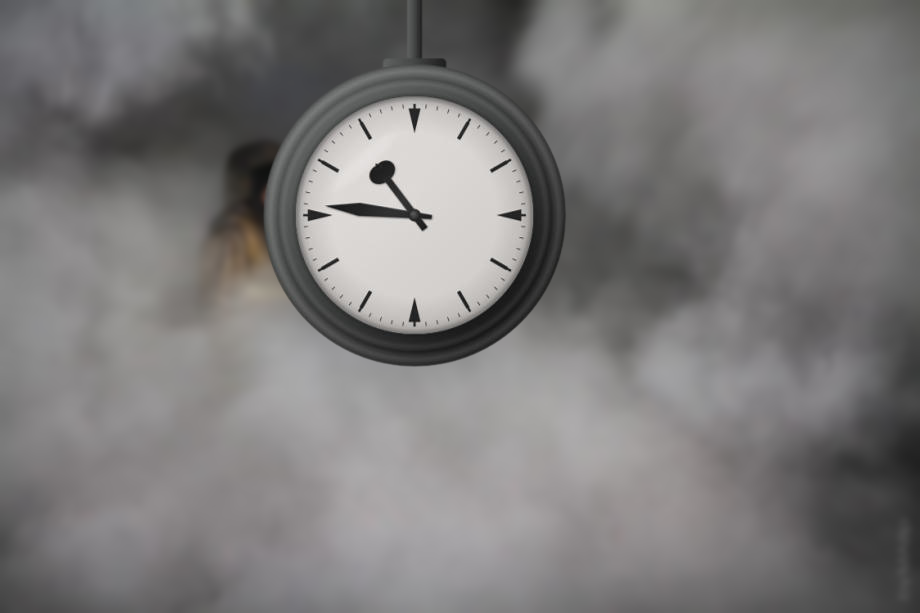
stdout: 10,46
